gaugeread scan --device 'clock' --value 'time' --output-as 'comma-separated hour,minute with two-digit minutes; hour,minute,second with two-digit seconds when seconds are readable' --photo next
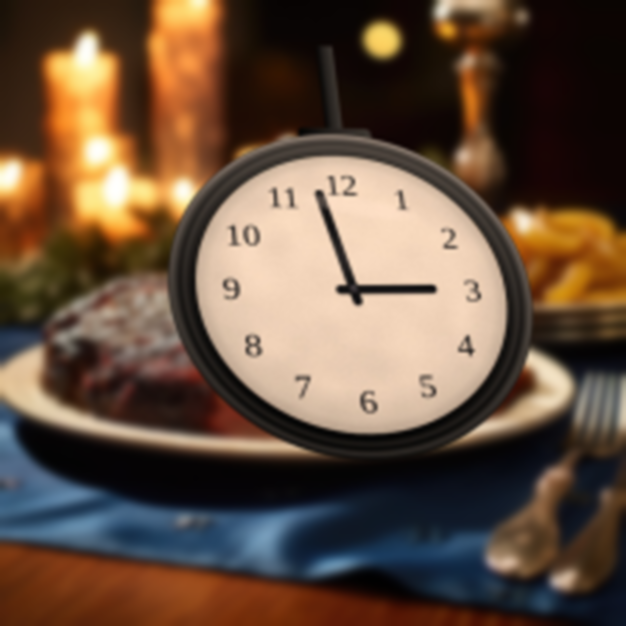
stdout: 2,58
